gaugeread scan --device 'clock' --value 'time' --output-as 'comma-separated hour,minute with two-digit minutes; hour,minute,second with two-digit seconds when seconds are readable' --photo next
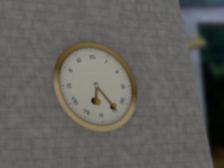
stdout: 6,24
